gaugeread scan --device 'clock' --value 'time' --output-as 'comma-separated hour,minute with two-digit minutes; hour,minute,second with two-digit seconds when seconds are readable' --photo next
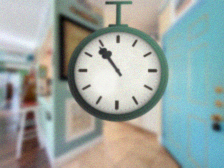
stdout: 10,54
